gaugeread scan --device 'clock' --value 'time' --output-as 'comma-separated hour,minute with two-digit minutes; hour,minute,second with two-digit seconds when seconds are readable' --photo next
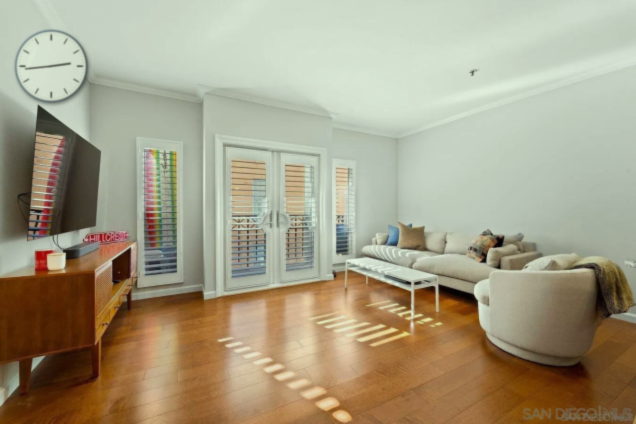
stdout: 2,44
